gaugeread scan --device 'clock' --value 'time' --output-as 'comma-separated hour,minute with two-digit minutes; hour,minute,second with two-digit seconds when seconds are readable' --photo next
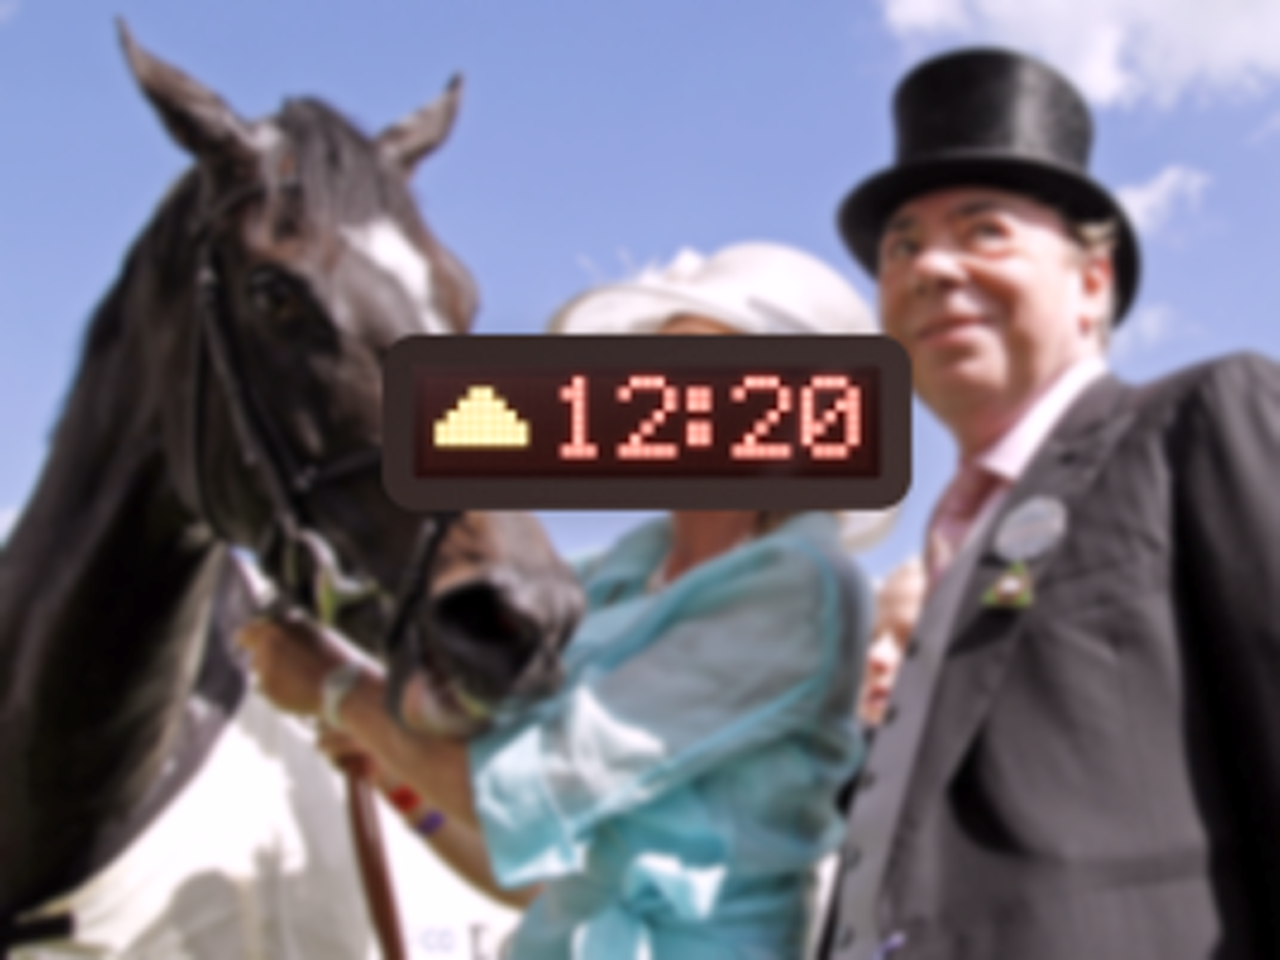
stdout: 12,20
